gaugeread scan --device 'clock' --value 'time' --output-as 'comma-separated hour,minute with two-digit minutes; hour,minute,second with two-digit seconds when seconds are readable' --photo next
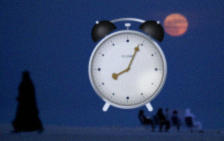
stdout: 8,04
